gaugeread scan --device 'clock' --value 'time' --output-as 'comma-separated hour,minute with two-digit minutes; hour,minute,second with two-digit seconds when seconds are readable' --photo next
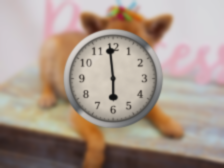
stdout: 5,59
